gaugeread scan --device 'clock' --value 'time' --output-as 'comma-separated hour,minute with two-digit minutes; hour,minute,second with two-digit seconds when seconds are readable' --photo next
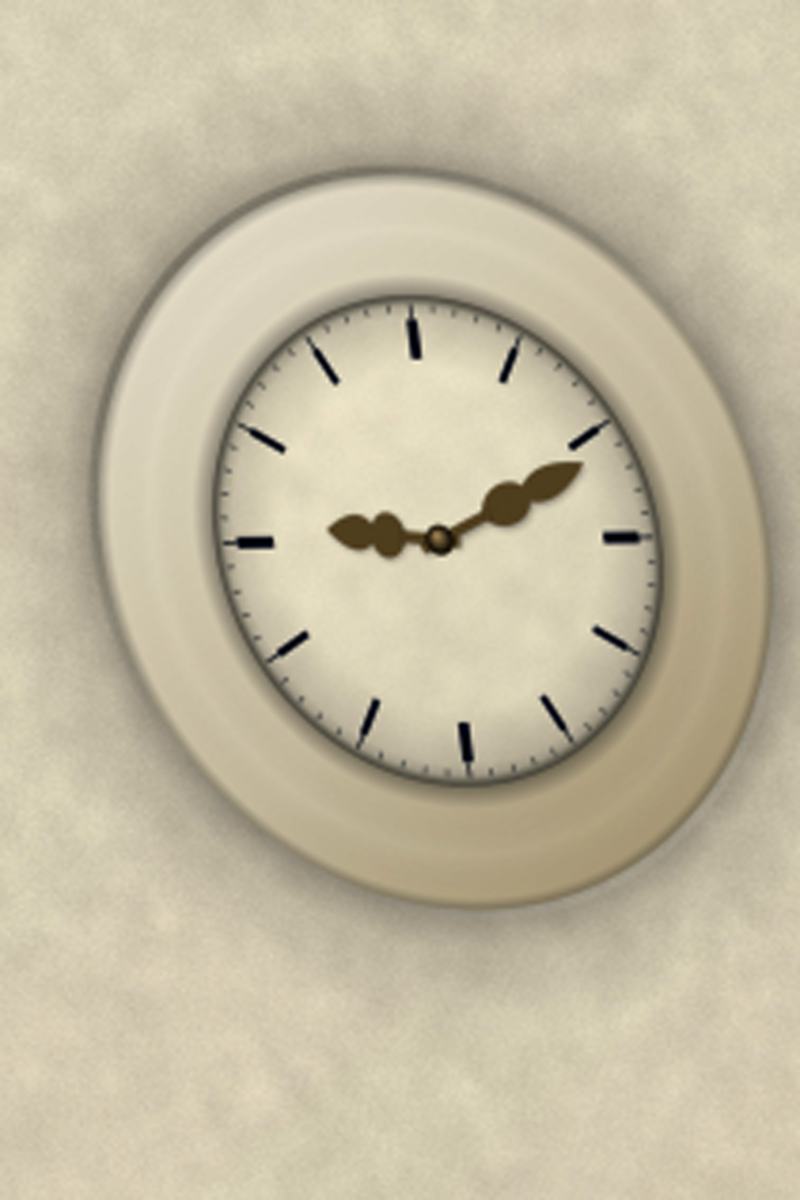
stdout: 9,11
